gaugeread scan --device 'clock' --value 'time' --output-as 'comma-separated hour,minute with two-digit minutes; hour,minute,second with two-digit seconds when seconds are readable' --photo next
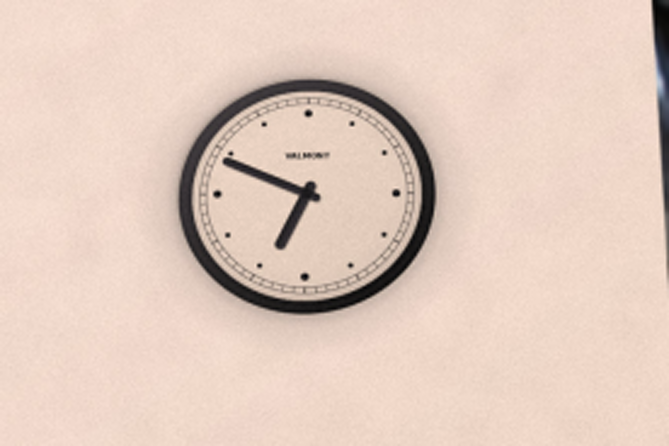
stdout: 6,49
